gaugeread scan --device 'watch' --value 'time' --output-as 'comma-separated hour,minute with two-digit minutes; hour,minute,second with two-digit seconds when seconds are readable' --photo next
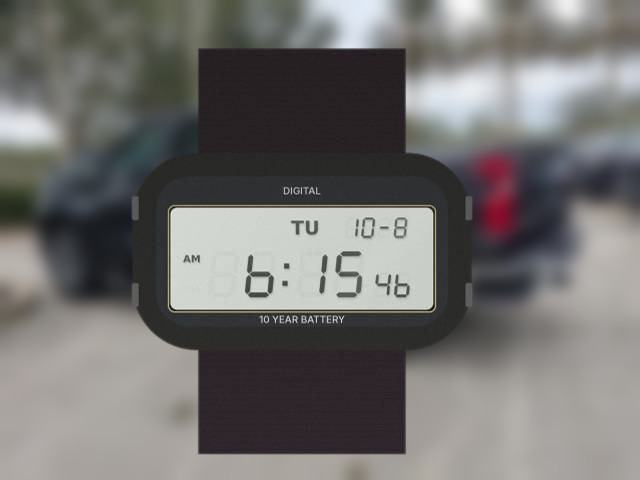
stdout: 6,15,46
